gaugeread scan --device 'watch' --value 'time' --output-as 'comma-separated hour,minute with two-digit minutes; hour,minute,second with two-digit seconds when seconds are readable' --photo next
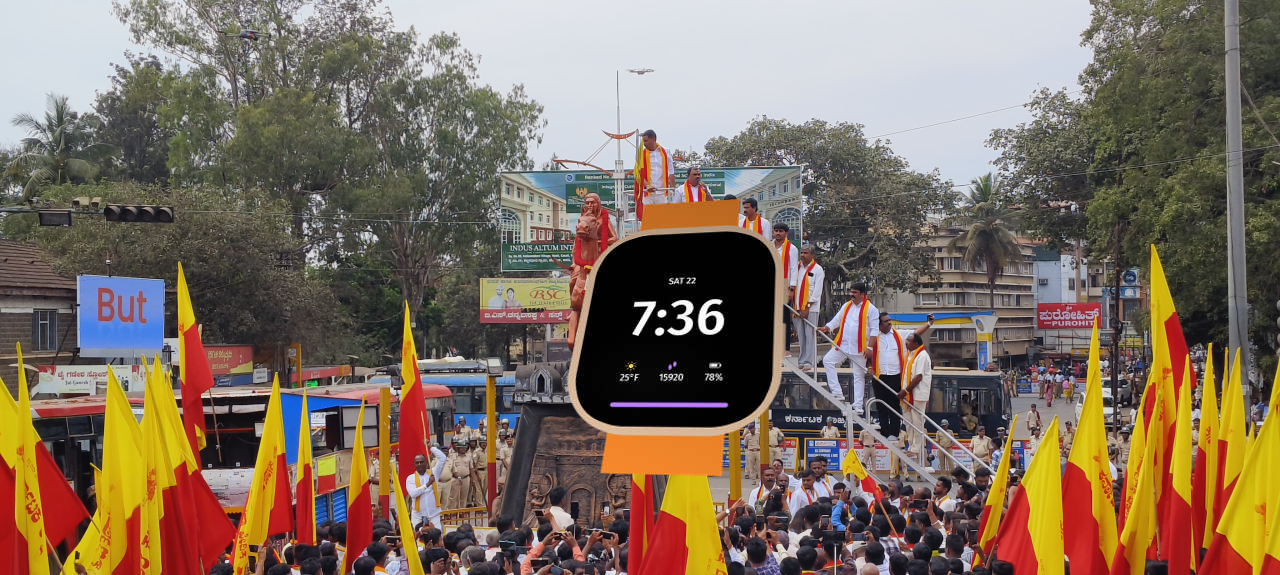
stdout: 7,36
